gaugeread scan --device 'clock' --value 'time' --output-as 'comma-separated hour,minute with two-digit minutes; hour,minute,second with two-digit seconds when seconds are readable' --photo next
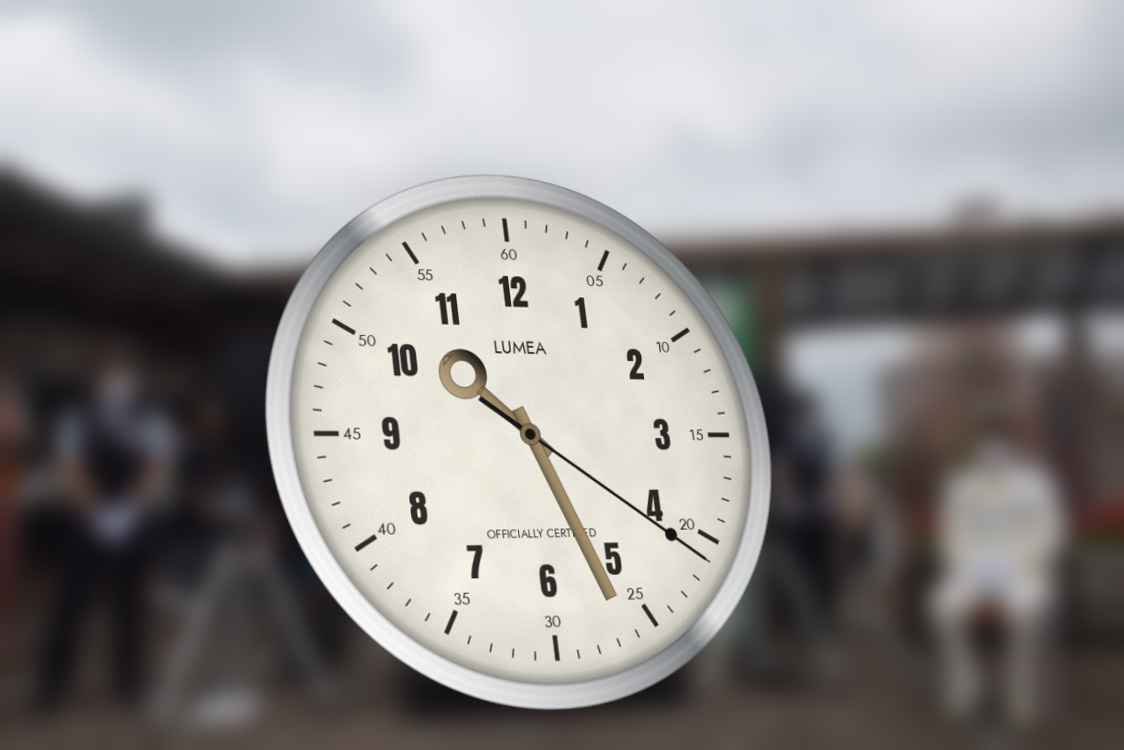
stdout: 10,26,21
